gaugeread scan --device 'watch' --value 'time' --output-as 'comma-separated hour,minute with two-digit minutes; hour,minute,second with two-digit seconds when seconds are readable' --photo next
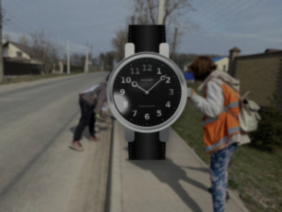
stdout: 10,08
